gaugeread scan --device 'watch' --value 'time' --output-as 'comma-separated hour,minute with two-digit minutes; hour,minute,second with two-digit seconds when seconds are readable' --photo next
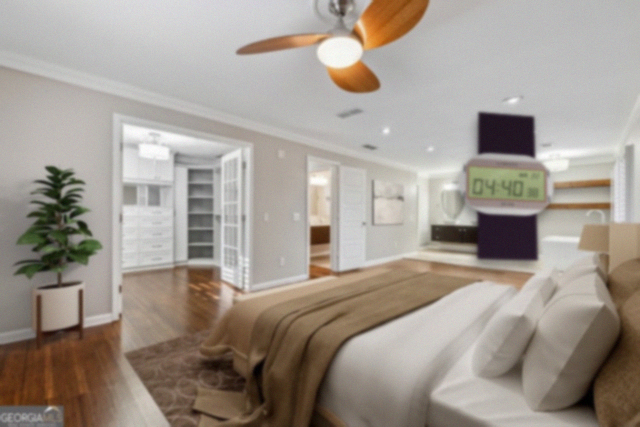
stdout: 4,40
